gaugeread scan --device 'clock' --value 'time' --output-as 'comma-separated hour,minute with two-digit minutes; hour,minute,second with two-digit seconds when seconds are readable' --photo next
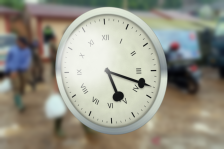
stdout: 5,18
